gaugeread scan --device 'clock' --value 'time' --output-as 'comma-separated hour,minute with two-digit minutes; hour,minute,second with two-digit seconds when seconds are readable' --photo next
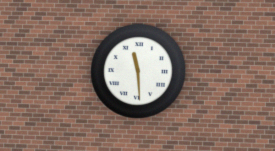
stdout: 11,29
